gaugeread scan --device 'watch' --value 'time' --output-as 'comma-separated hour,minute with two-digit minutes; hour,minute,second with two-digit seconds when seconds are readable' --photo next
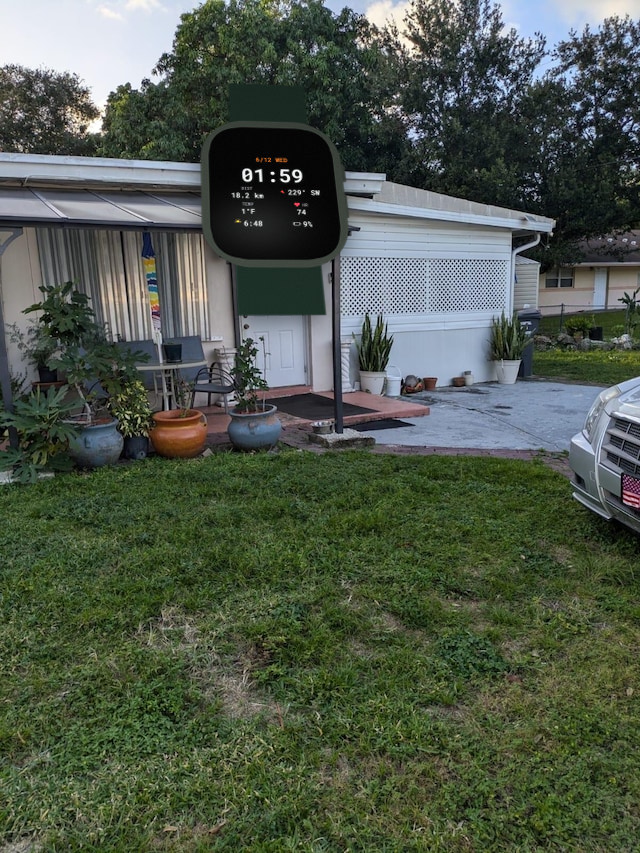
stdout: 1,59
